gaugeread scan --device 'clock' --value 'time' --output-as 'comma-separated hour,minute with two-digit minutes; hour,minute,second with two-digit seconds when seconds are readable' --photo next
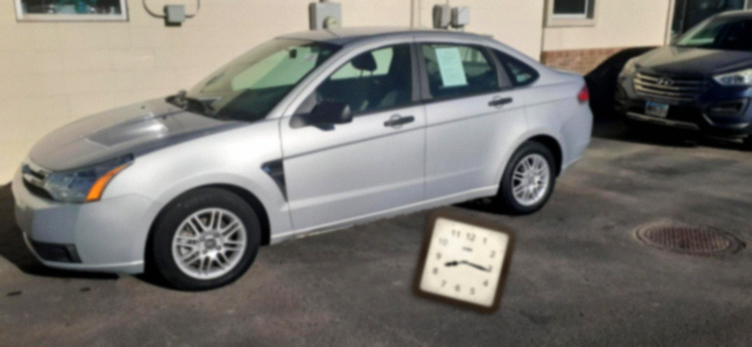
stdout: 8,16
